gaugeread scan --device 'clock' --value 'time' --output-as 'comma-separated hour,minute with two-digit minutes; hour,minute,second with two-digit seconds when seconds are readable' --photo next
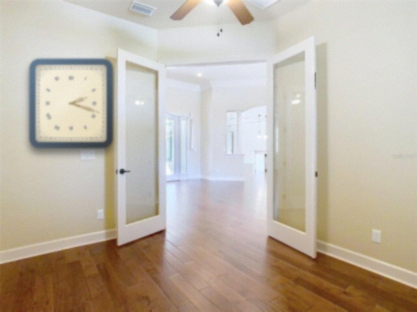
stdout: 2,18
